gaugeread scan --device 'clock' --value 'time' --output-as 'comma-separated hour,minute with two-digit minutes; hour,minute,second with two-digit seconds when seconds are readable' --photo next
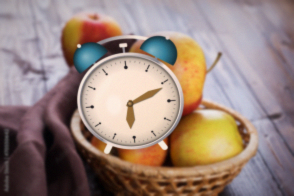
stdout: 6,11
